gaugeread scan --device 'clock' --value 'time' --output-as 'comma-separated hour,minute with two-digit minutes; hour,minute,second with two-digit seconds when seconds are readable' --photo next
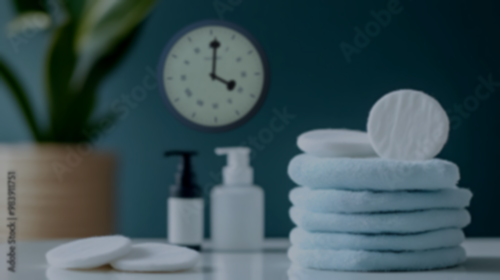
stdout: 4,01
